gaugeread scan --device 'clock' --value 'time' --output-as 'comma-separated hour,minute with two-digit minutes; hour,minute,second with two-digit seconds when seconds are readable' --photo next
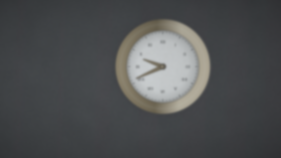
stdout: 9,41
